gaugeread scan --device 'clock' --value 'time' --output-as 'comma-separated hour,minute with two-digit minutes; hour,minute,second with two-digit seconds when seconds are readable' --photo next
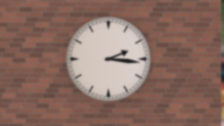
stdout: 2,16
